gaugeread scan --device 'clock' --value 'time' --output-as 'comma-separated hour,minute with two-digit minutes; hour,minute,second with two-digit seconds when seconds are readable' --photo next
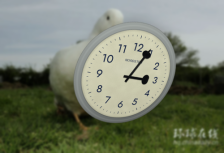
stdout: 3,04
